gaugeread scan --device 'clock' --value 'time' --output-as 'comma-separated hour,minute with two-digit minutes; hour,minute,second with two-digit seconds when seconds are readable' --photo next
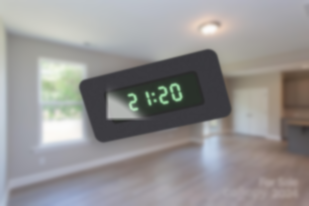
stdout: 21,20
